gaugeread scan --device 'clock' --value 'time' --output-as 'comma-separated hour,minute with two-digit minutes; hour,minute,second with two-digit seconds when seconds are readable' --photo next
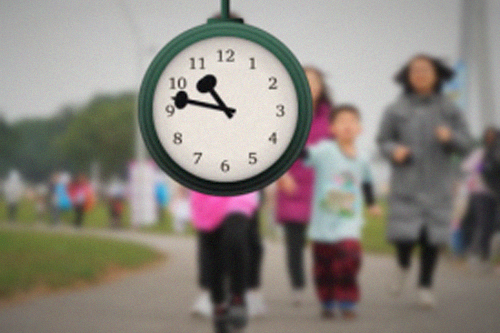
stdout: 10,47
